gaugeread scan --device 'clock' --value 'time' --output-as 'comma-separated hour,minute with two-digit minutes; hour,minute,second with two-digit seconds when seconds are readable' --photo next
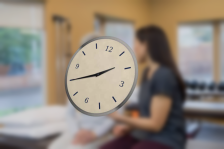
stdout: 1,40
